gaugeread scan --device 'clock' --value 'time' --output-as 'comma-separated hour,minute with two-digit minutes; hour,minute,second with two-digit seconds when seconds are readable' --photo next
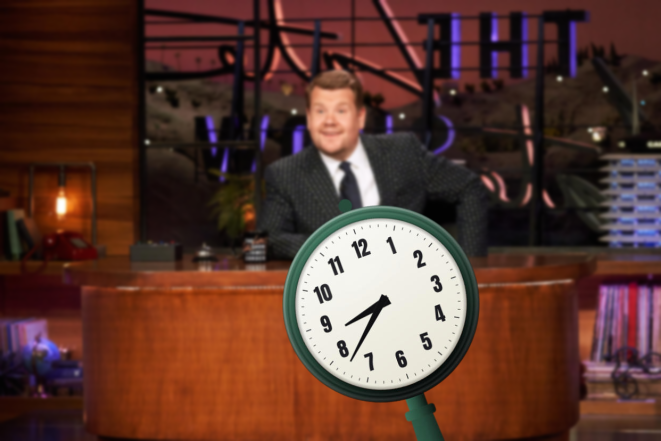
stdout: 8,38
